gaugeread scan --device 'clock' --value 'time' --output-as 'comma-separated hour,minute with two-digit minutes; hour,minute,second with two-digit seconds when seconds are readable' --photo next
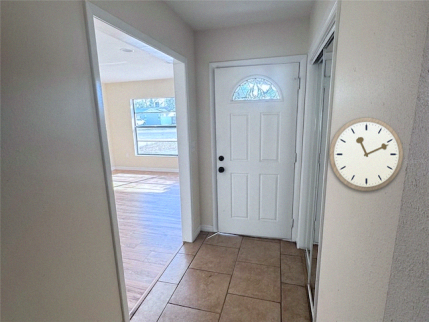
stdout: 11,11
